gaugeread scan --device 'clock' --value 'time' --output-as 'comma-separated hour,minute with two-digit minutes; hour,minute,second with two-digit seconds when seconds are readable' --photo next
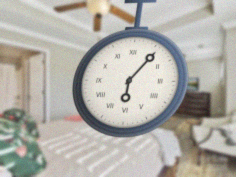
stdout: 6,06
